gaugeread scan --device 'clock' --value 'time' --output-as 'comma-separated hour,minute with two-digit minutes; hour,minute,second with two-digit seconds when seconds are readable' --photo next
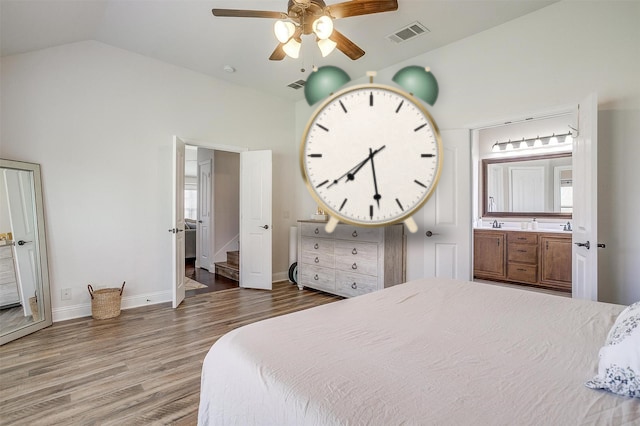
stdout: 7,28,39
